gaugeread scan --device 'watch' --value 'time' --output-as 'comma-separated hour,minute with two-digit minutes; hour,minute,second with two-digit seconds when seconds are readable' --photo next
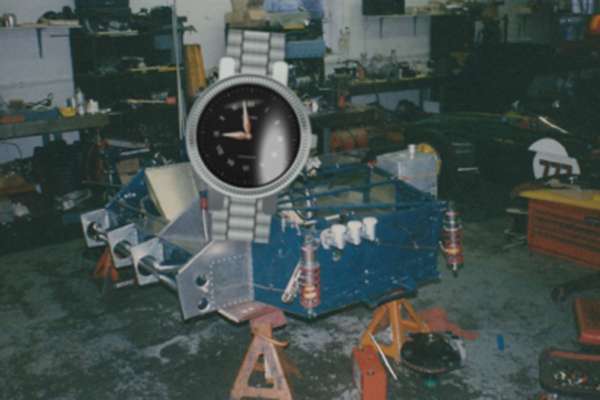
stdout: 8,58
